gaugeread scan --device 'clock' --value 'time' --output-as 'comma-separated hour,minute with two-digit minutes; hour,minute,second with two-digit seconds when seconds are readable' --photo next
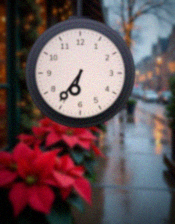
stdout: 6,36
